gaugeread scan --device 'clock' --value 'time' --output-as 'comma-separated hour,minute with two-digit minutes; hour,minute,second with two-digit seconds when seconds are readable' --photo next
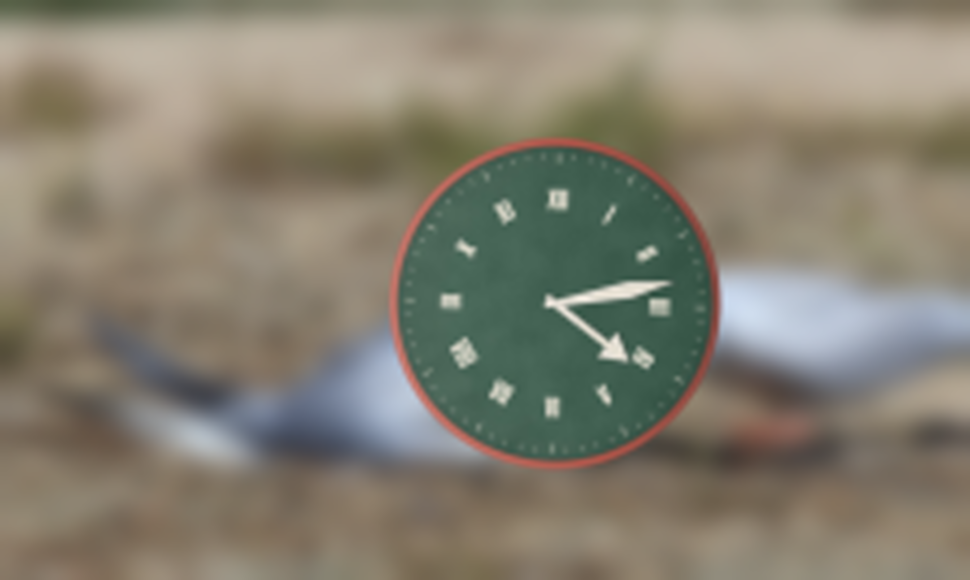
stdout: 4,13
